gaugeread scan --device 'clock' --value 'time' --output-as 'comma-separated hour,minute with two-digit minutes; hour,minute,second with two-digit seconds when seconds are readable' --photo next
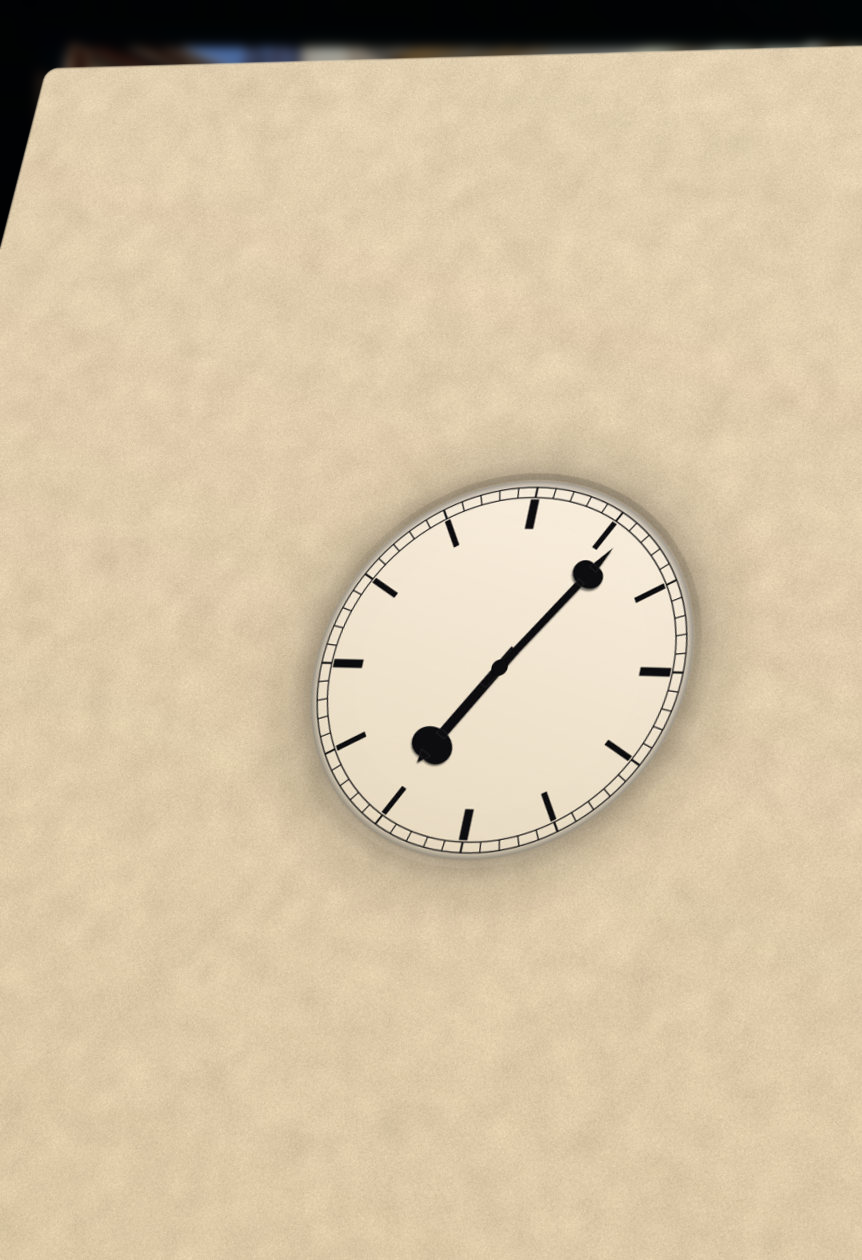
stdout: 7,06
